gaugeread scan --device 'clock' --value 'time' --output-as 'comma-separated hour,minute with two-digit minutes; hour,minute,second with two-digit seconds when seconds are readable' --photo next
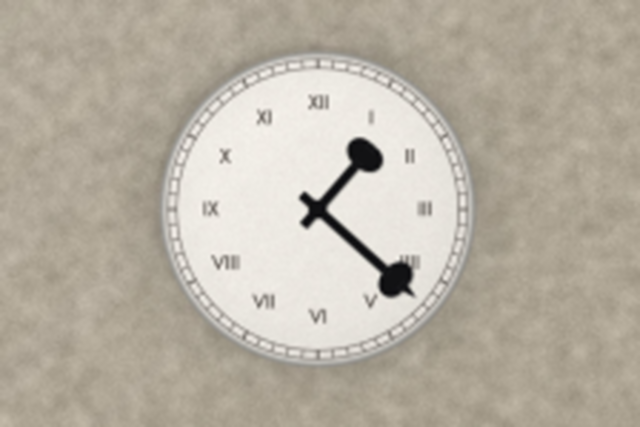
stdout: 1,22
